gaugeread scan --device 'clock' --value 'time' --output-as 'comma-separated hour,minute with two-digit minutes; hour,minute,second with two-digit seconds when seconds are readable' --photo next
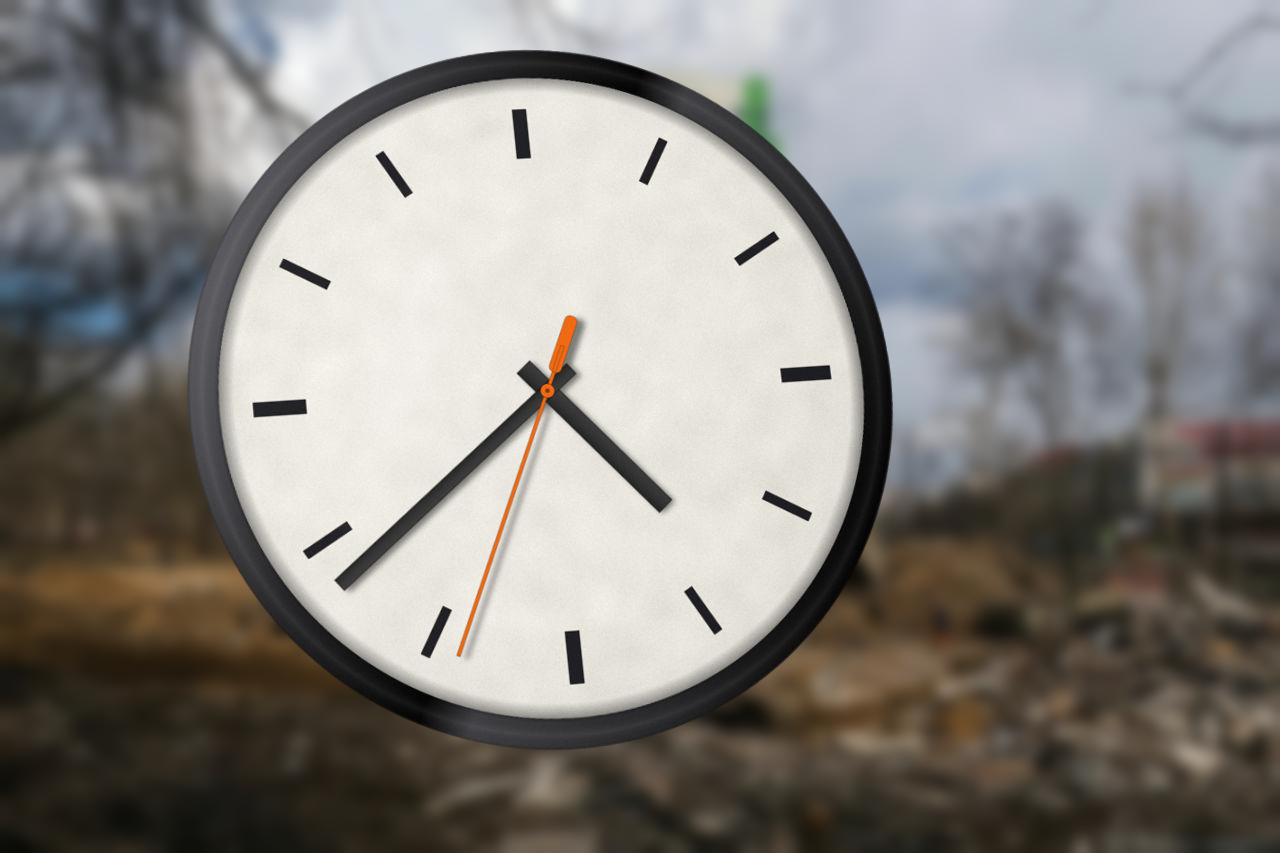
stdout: 4,38,34
